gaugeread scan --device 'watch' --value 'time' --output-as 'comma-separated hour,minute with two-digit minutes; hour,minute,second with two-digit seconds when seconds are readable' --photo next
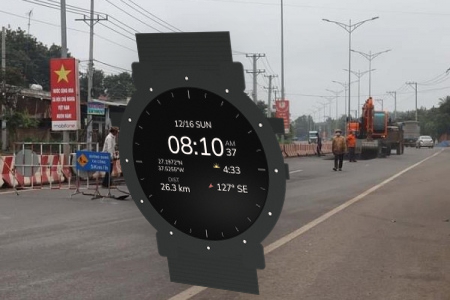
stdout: 8,10,37
